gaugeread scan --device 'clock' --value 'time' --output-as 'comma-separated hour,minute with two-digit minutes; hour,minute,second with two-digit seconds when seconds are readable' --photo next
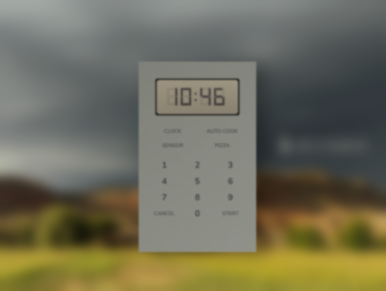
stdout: 10,46
